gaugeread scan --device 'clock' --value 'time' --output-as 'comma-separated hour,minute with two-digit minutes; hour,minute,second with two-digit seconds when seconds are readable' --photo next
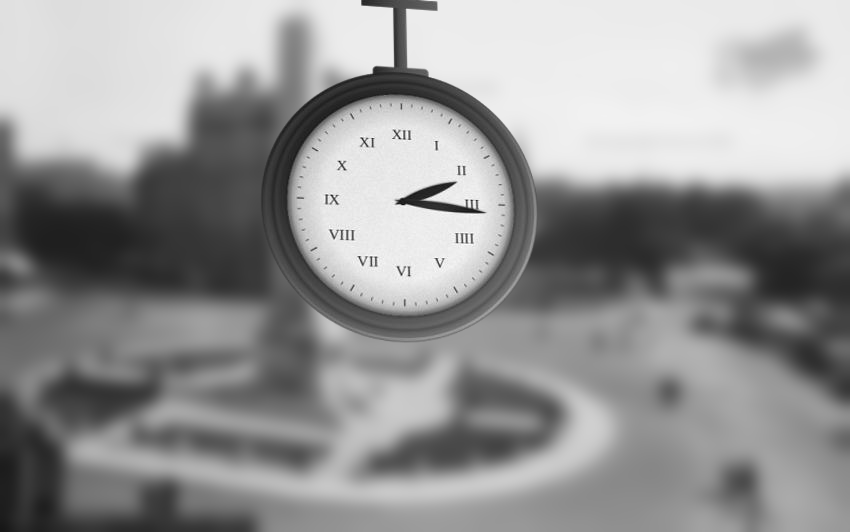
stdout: 2,16
